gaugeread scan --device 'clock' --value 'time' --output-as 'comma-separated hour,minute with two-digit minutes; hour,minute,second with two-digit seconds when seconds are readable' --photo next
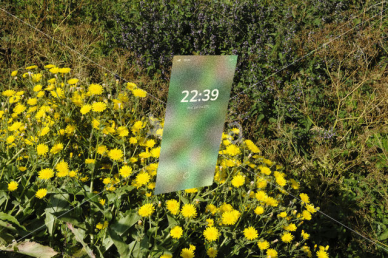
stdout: 22,39
